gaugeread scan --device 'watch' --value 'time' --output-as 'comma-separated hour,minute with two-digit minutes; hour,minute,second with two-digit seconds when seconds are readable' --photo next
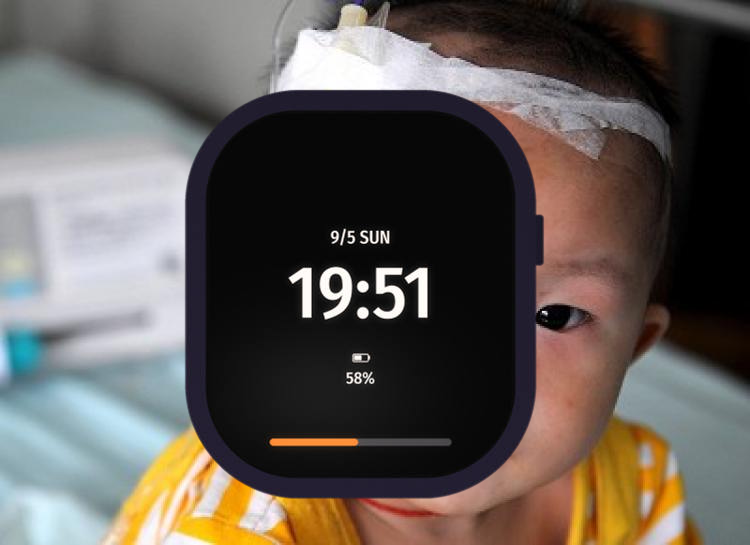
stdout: 19,51
